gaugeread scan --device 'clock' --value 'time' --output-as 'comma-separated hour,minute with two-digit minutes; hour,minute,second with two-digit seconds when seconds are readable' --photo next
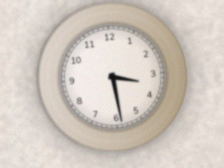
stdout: 3,29
